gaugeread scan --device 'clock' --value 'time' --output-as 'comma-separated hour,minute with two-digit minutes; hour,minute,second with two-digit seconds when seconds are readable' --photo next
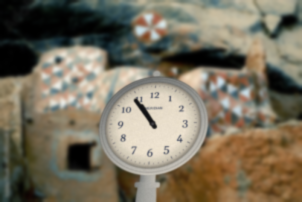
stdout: 10,54
